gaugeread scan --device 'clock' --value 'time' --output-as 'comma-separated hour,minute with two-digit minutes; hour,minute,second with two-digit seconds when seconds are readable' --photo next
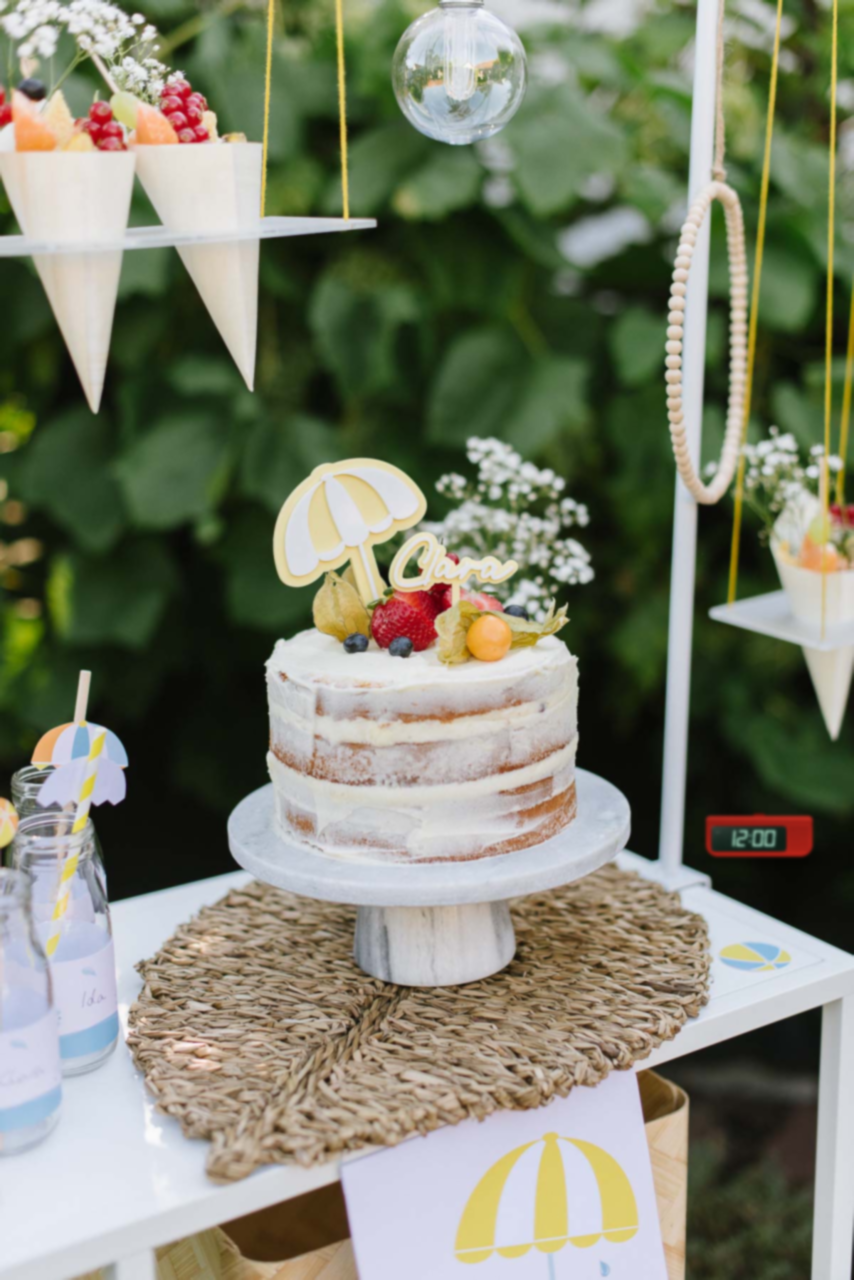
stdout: 12,00
